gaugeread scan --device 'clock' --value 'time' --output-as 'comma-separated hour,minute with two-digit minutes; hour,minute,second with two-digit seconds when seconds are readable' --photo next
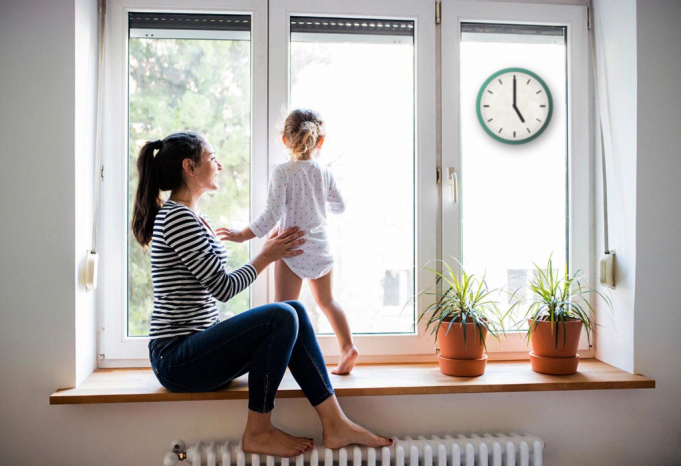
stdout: 5,00
